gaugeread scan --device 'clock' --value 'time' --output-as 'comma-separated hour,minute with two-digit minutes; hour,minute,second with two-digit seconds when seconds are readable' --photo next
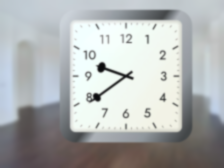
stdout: 9,39
